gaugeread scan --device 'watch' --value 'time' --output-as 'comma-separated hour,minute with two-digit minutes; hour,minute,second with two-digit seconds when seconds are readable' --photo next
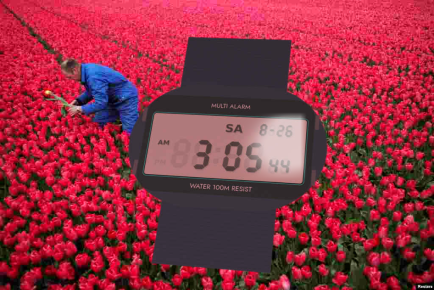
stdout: 3,05,44
